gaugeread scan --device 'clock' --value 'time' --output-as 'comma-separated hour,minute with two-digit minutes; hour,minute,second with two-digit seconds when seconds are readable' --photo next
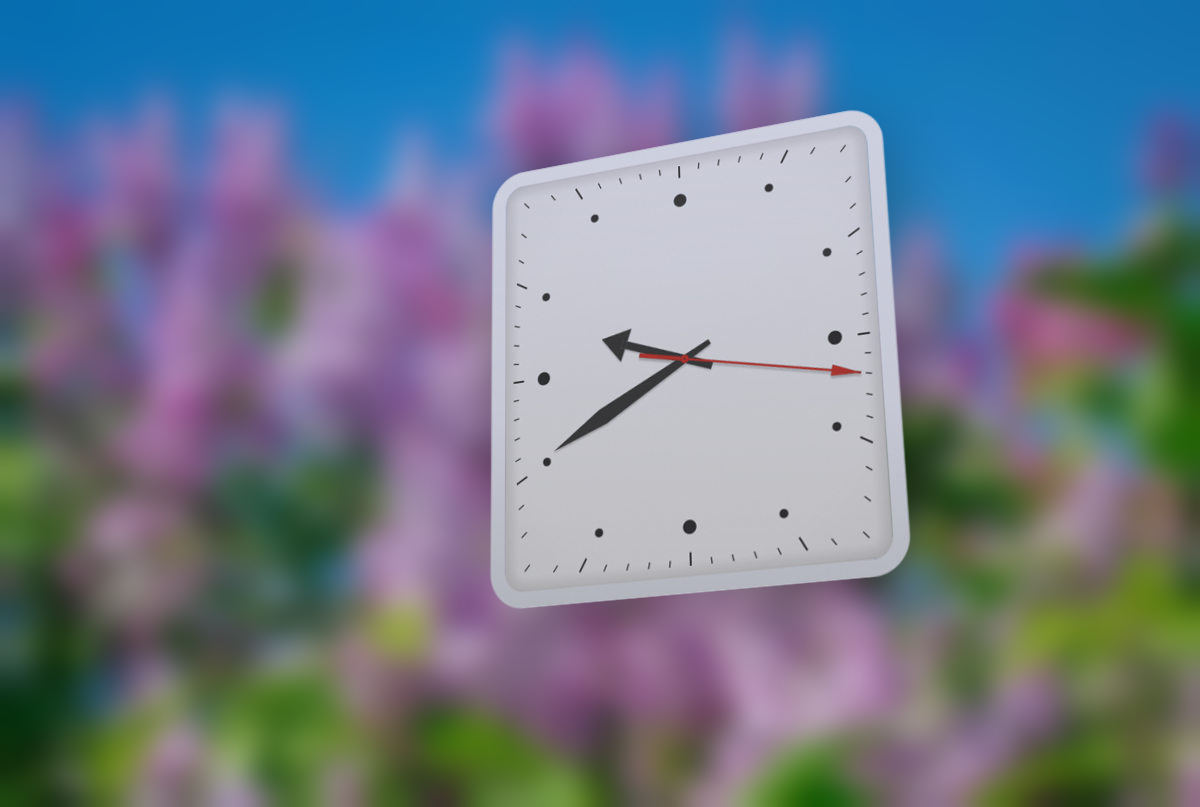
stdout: 9,40,17
